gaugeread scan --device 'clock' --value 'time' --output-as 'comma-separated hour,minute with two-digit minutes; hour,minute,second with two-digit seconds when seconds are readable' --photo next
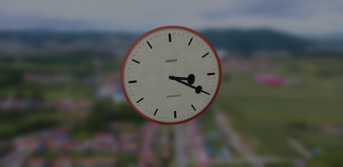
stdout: 3,20
